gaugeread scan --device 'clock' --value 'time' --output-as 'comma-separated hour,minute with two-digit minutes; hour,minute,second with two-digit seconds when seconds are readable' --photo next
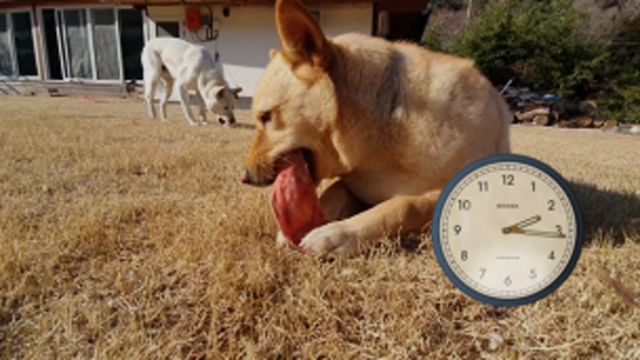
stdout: 2,16
